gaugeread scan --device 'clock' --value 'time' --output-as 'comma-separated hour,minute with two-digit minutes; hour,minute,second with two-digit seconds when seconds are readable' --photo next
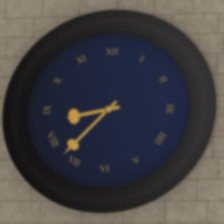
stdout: 8,37
